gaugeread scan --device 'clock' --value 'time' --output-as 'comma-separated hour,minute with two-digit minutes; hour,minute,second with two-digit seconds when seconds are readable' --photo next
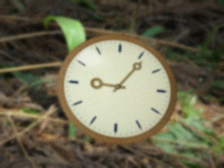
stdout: 9,06
